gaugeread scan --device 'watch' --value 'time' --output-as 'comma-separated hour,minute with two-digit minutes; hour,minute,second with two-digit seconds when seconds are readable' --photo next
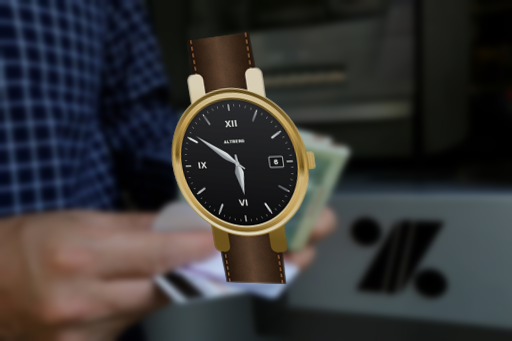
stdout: 5,51
